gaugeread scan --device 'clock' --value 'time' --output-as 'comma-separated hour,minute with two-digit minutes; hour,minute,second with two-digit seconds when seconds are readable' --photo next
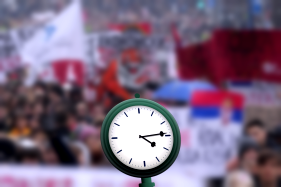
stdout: 4,14
